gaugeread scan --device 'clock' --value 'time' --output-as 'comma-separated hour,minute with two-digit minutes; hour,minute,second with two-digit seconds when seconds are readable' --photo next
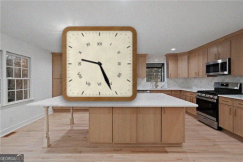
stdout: 9,26
